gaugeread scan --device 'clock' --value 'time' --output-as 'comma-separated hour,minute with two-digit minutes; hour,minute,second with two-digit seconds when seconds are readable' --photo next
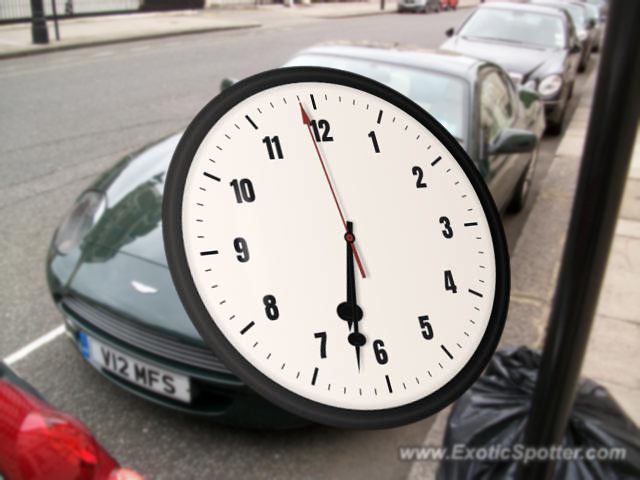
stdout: 6,31,59
